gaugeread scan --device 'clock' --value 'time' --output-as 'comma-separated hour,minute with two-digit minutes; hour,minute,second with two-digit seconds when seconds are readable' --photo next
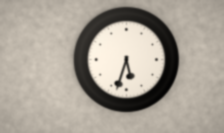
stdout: 5,33
